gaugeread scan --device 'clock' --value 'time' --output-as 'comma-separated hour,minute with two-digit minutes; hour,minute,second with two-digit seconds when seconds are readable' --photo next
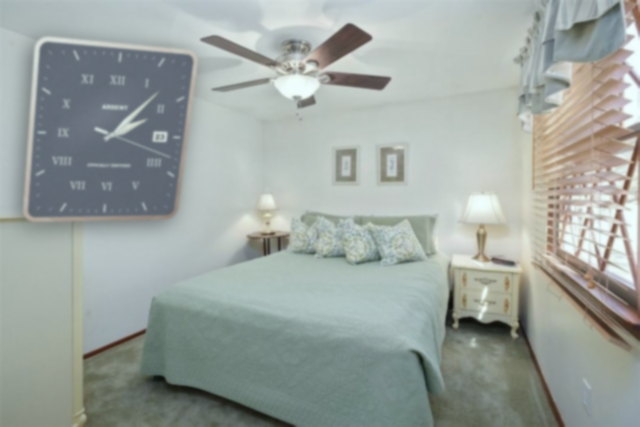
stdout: 2,07,18
